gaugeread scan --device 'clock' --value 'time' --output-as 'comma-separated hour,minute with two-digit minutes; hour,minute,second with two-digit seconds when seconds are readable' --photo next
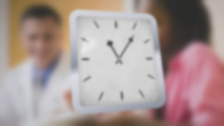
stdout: 11,06
